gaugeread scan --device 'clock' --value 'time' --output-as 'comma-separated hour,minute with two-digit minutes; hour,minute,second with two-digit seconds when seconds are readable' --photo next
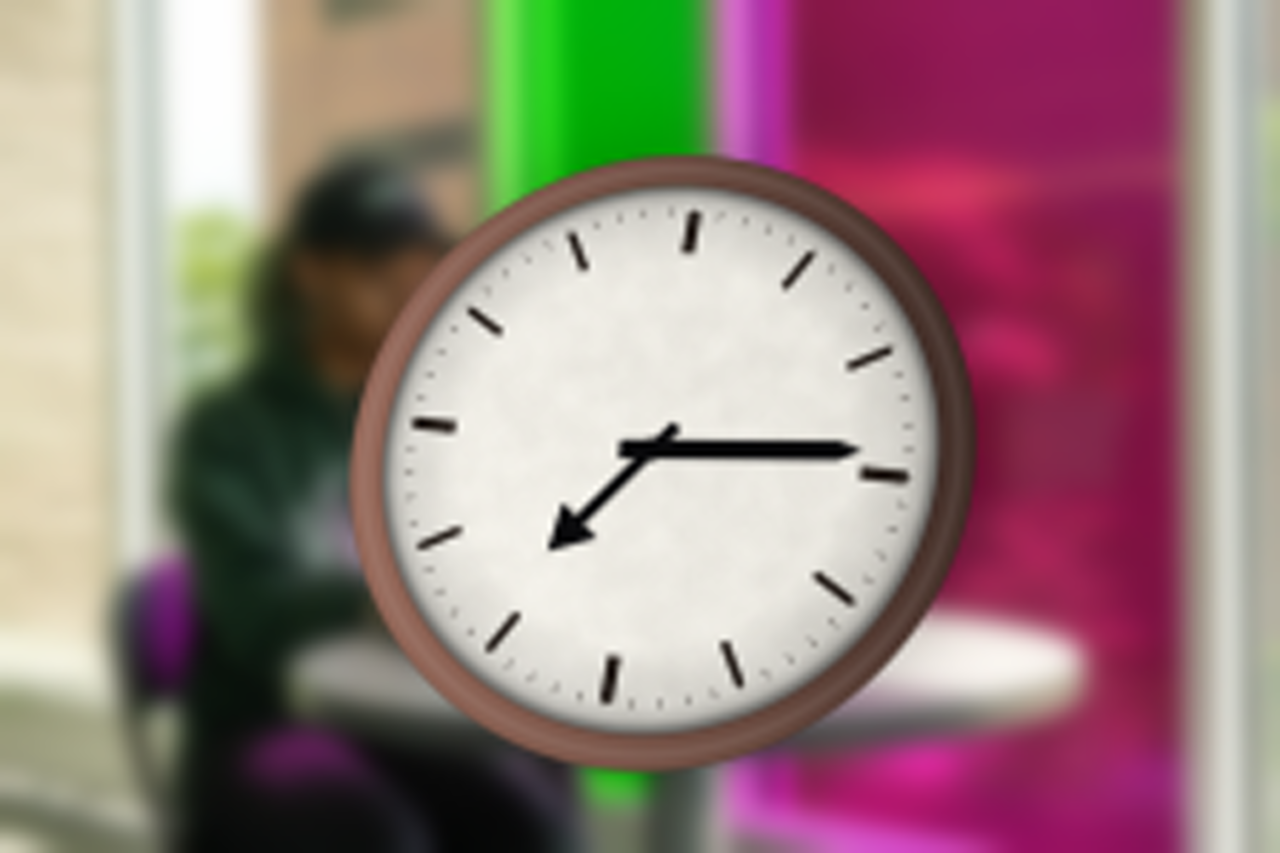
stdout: 7,14
